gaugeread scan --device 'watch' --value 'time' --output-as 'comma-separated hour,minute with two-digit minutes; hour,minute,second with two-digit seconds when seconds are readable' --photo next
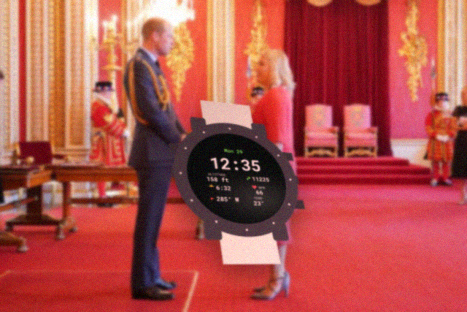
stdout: 12,35
